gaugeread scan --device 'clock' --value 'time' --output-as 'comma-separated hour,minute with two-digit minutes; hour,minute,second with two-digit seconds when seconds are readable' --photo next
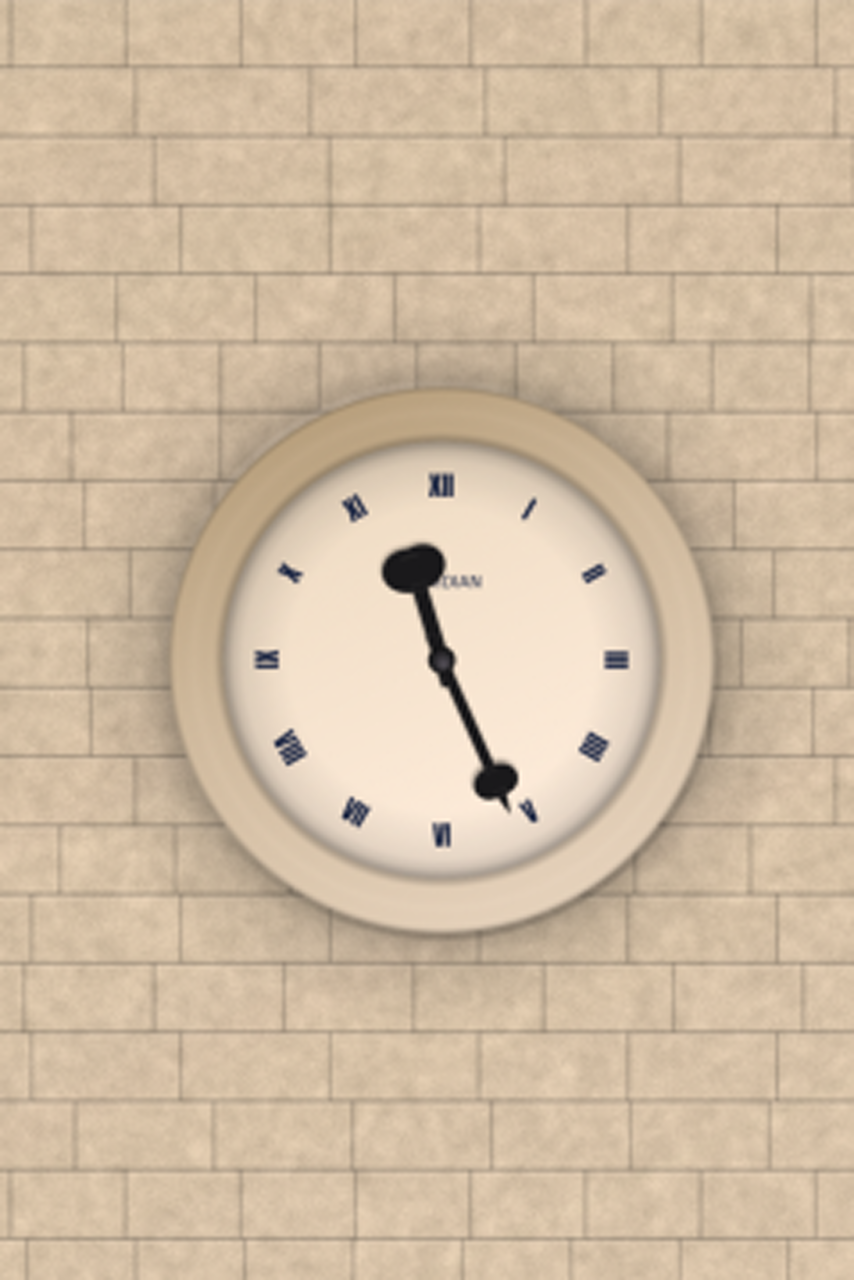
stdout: 11,26
